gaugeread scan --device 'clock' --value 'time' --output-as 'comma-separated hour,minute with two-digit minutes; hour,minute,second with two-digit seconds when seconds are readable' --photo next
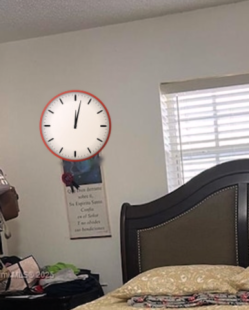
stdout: 12,02
